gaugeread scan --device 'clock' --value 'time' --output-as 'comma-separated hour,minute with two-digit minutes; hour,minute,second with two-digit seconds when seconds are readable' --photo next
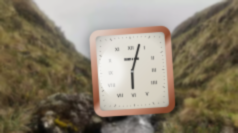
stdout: 6,03
